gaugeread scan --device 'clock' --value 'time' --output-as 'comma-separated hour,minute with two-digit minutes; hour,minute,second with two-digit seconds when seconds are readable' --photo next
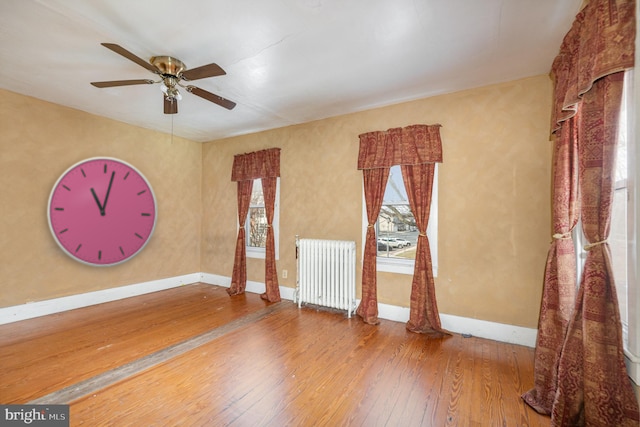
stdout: 11,02
